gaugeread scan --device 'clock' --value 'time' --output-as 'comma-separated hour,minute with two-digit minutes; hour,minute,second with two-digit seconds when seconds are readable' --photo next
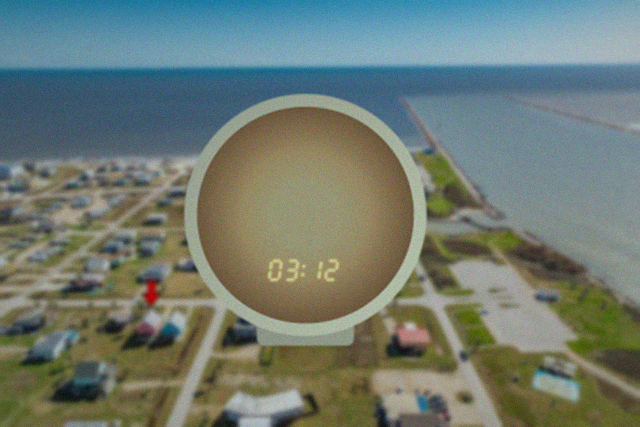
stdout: 3,12
